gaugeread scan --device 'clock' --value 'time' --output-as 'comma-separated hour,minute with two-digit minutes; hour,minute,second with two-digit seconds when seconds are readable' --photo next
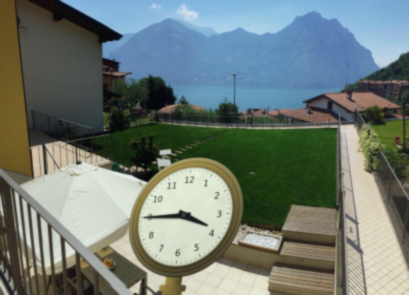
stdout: 3,45
